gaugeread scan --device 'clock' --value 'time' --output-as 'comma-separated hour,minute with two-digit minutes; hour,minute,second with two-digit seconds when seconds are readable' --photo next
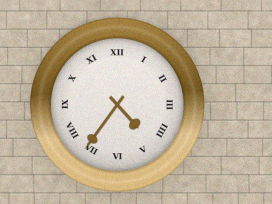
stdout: 4,36
